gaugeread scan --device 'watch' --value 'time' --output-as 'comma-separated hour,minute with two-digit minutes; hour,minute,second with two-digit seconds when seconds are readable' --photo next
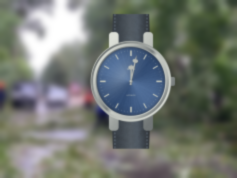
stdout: 12,02
